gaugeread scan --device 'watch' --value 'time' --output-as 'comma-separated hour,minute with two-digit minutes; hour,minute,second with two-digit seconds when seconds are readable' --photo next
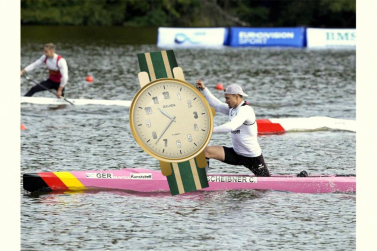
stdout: 10,38
